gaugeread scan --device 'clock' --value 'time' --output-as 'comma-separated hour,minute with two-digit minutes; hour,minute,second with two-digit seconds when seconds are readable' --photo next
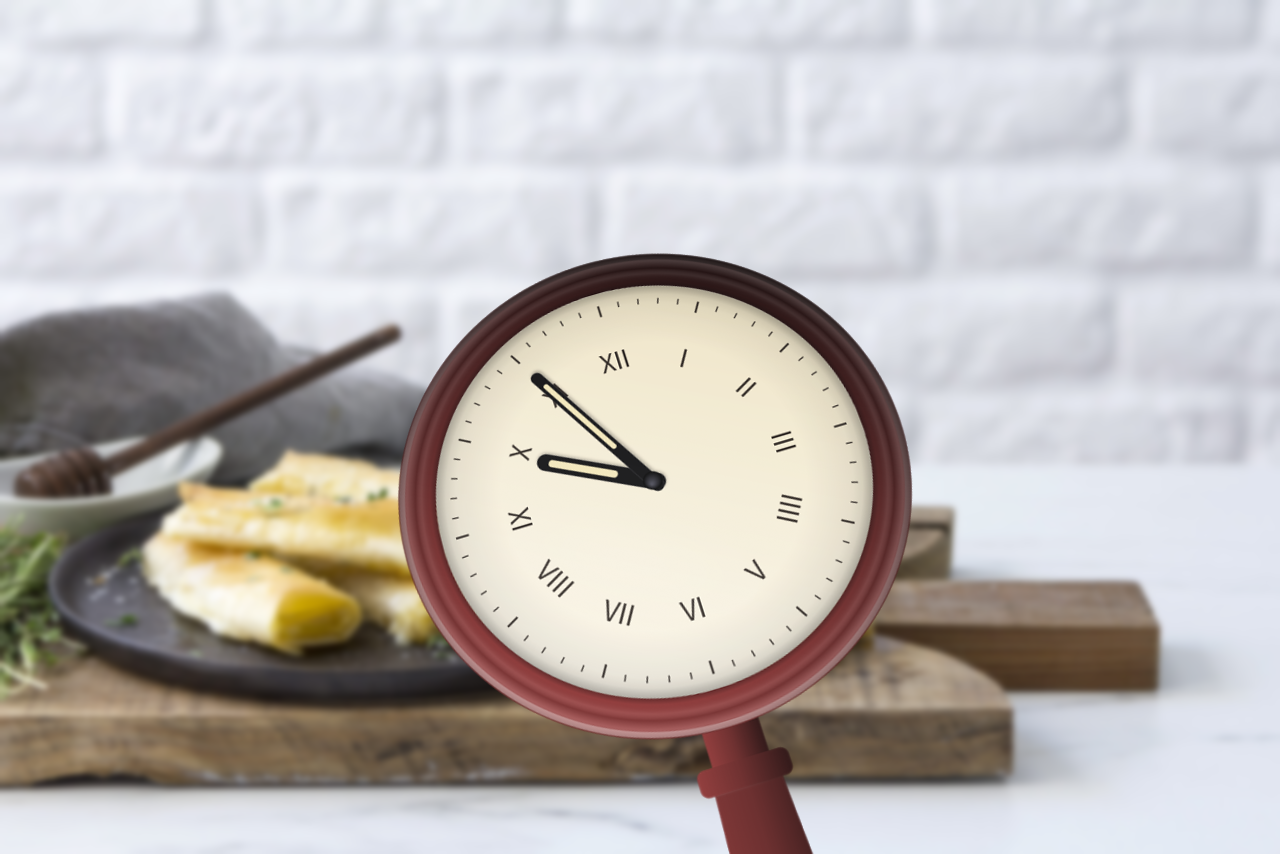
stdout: 9,55
